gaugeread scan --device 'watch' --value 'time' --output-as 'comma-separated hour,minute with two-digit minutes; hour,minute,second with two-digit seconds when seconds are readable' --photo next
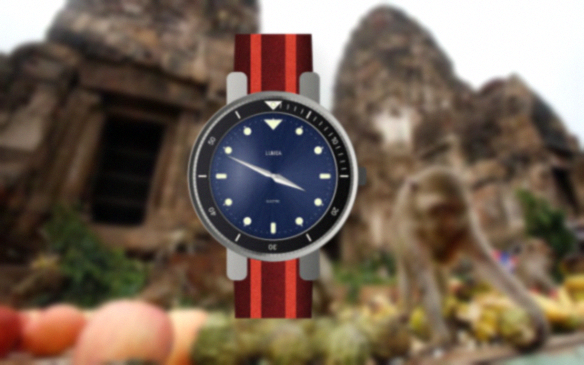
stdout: 3,49
